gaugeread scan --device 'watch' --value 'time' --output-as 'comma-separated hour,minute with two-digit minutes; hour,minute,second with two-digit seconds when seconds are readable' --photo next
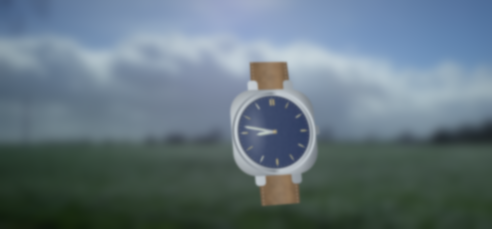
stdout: 8,47
